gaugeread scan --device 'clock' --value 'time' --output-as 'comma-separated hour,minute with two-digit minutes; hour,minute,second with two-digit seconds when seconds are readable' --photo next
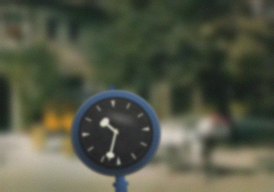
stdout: 10,33
